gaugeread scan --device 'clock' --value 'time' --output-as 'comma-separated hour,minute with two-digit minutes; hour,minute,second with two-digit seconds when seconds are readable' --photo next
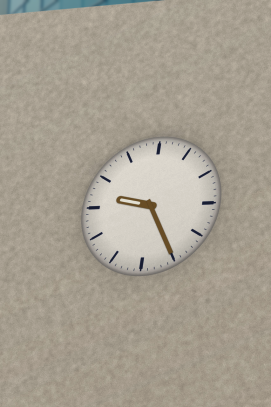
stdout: 9,25
